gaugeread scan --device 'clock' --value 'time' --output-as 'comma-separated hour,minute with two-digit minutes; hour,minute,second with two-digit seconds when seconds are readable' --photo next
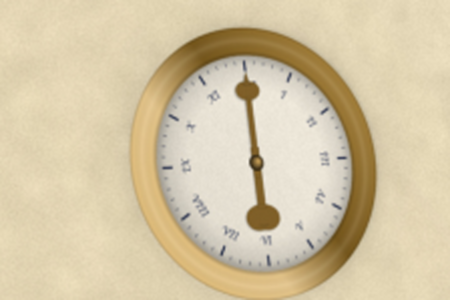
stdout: 6,00
